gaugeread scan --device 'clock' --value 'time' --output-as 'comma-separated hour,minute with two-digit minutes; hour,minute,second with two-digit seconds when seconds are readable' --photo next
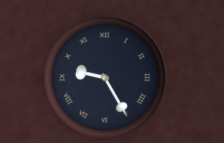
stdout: 9,25
